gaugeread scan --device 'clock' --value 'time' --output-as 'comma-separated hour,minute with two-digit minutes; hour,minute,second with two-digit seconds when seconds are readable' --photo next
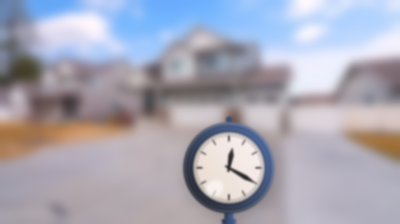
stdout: 12,20
